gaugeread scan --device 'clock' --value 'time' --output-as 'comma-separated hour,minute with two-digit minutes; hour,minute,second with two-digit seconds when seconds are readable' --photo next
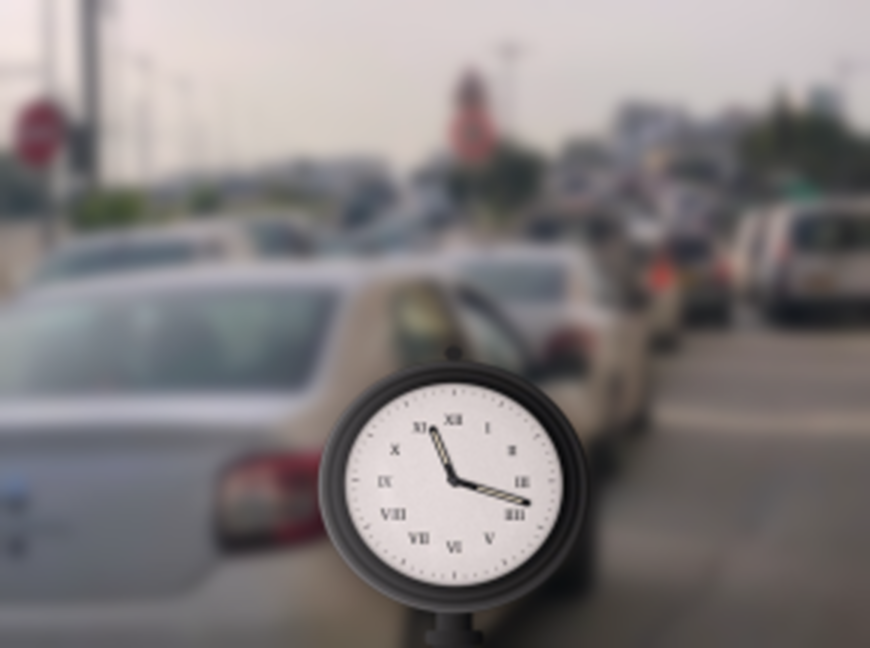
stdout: 11,18
